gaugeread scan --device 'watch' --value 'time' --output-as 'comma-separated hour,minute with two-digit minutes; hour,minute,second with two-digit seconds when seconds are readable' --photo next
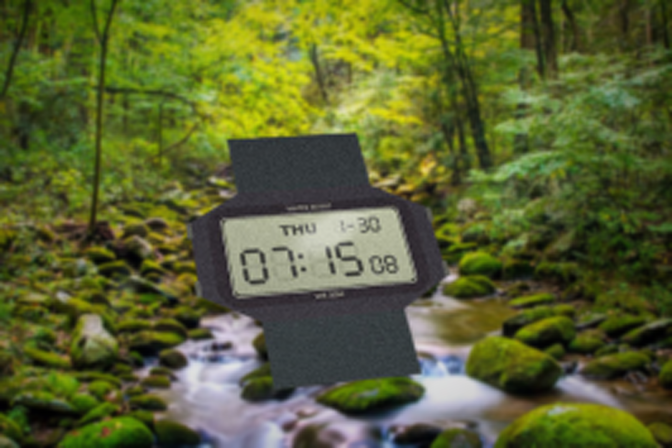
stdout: 7,15,08
